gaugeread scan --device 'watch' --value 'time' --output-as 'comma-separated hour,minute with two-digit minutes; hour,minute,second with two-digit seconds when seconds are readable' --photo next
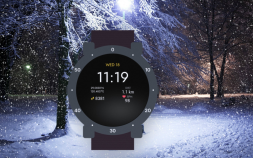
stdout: 11,19
